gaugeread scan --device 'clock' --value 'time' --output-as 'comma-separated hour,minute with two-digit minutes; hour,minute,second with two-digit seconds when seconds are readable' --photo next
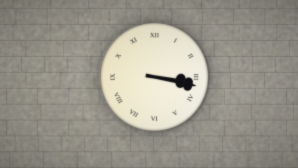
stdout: 3,17
